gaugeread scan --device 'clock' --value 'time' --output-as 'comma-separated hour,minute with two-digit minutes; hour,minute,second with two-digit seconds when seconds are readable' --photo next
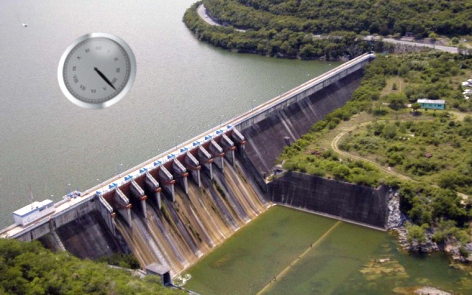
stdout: 4,22
